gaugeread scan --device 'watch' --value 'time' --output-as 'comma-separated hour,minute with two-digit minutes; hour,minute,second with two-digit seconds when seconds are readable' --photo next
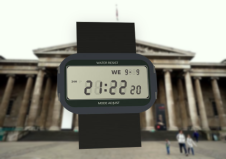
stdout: 21,22,20
